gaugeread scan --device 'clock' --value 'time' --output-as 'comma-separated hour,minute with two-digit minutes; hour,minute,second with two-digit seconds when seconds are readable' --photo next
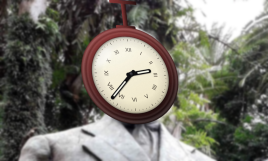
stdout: 2,37
